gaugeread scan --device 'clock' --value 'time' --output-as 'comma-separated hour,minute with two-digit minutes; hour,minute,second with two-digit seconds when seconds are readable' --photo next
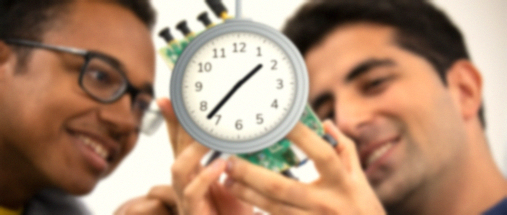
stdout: 1,37
